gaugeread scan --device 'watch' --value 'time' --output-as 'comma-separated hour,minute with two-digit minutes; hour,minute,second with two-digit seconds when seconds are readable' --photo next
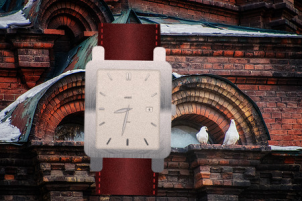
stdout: 8,32
